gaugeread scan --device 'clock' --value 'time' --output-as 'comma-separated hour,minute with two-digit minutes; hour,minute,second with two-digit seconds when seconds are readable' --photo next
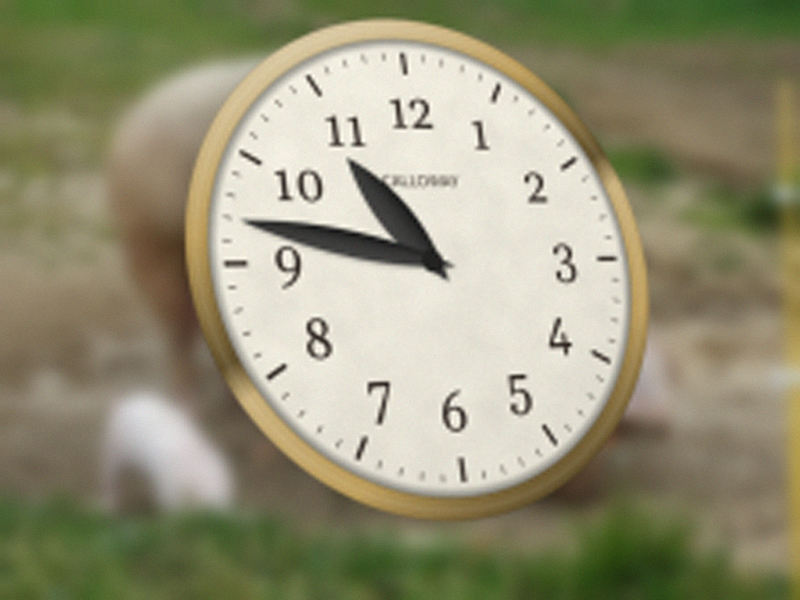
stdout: 10,47
